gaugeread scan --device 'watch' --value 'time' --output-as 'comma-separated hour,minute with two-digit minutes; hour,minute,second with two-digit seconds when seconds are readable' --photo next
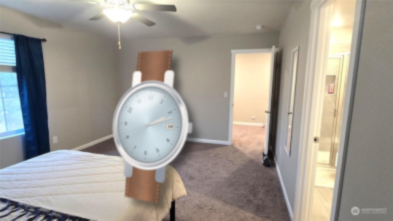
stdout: 2,12
